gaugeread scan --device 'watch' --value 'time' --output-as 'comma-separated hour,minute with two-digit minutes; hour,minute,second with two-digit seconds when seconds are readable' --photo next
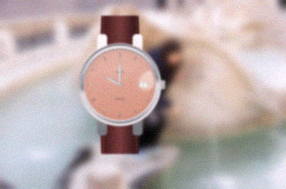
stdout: 10,00
